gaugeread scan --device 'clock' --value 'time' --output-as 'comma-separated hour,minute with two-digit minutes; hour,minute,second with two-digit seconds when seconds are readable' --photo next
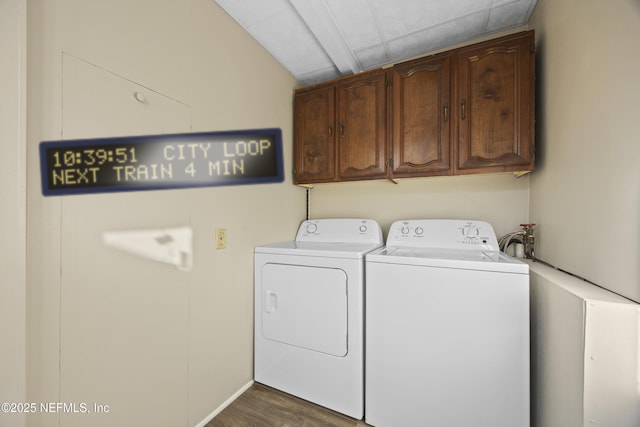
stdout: 10,39,51
